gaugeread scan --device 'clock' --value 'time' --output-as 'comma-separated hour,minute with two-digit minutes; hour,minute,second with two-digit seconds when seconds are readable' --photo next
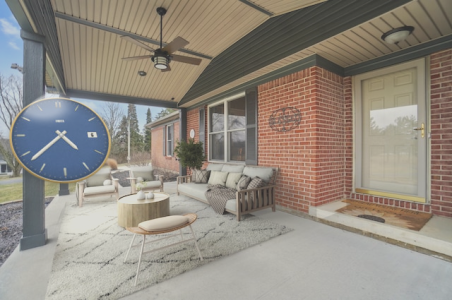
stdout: 4,38
